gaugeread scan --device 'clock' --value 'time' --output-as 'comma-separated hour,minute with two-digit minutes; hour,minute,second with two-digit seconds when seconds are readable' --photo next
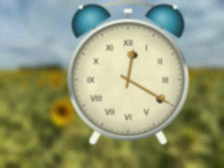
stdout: 12,20
